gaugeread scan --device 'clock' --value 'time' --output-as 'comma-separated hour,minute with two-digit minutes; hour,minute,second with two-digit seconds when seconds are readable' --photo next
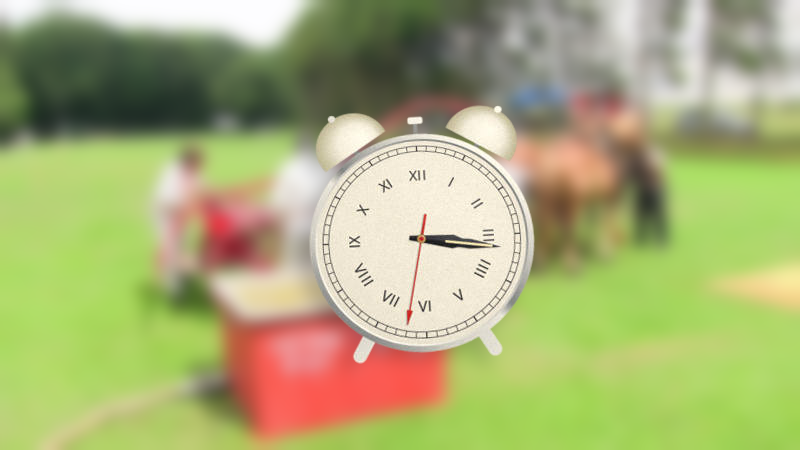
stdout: 3,16,32
